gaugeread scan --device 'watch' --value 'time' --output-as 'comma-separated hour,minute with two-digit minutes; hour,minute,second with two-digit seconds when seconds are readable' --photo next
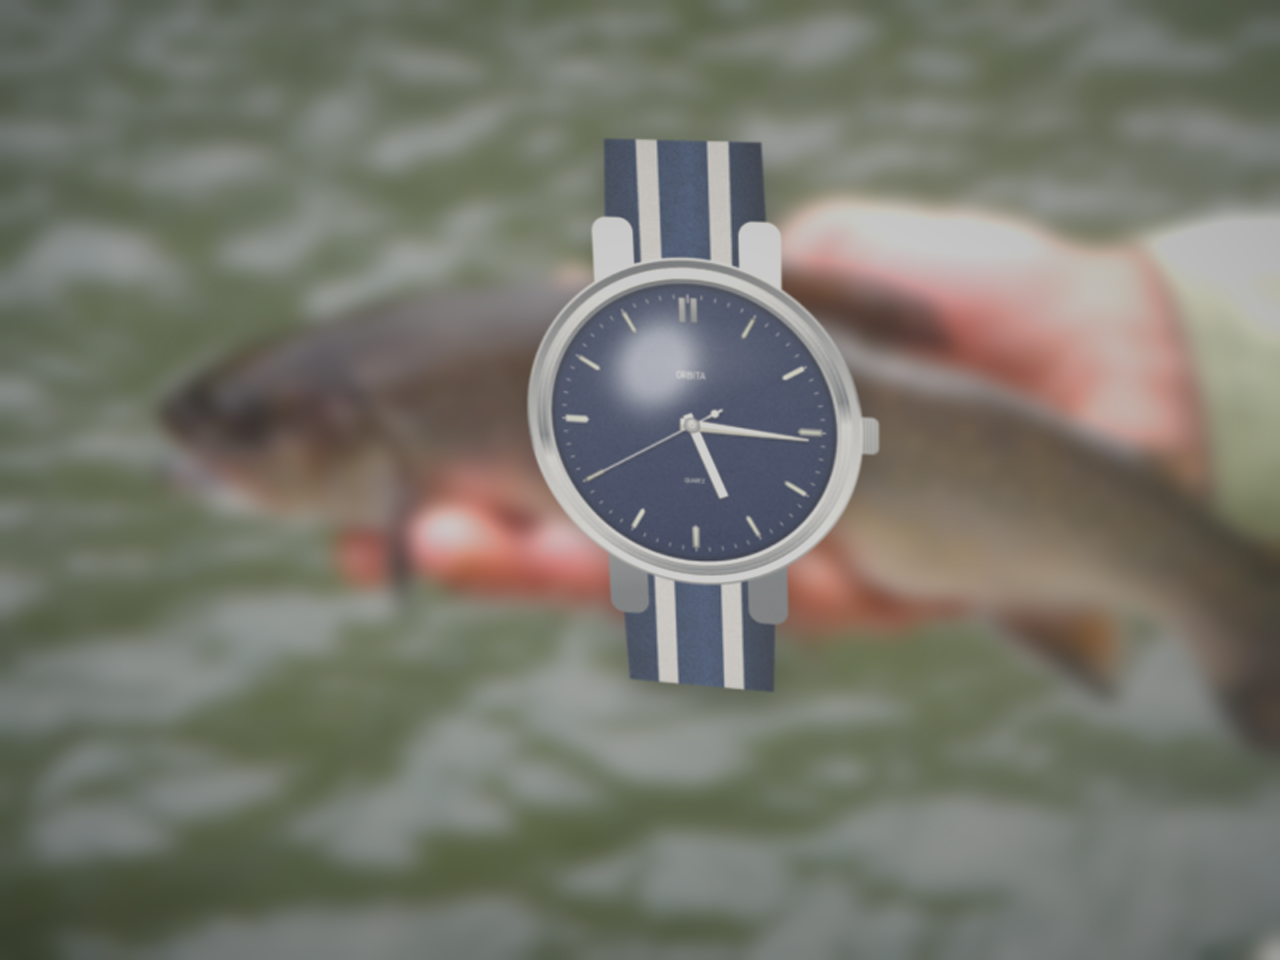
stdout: 5,15,40
